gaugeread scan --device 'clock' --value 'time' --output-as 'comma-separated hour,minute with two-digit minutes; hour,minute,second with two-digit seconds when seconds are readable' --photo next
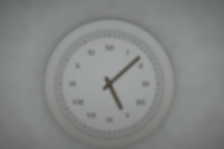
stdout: 5,08
